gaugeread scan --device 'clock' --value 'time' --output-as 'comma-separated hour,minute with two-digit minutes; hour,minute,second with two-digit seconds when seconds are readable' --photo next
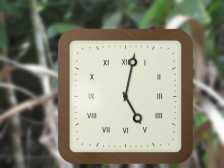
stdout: 5,02
